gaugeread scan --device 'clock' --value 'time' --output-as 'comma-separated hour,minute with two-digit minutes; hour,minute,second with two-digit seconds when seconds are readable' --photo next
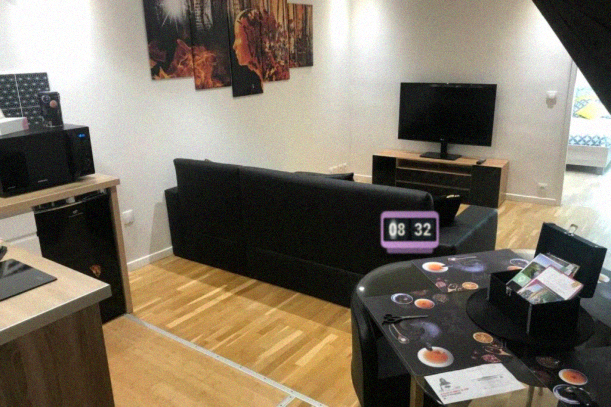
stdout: 8,32
